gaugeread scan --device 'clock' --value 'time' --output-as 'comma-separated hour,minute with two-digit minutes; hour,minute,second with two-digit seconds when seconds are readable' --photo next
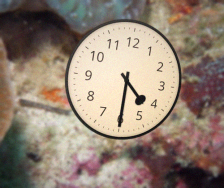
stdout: 4,30
